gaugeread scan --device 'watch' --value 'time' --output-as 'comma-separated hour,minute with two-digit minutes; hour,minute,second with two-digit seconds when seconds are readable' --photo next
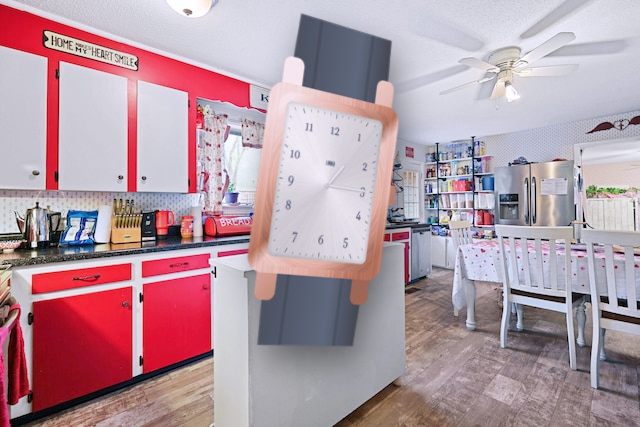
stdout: 1,15
